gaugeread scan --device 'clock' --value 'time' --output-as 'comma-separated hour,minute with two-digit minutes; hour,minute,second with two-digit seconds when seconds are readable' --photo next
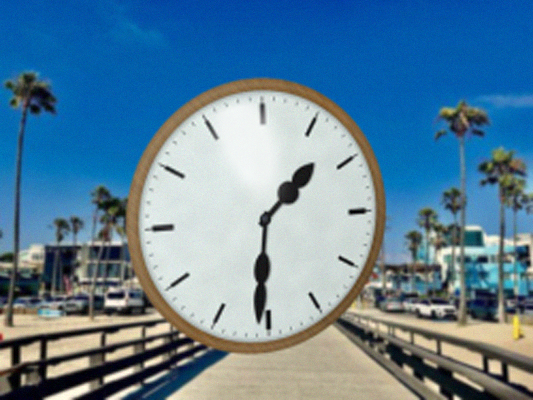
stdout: 1,31
